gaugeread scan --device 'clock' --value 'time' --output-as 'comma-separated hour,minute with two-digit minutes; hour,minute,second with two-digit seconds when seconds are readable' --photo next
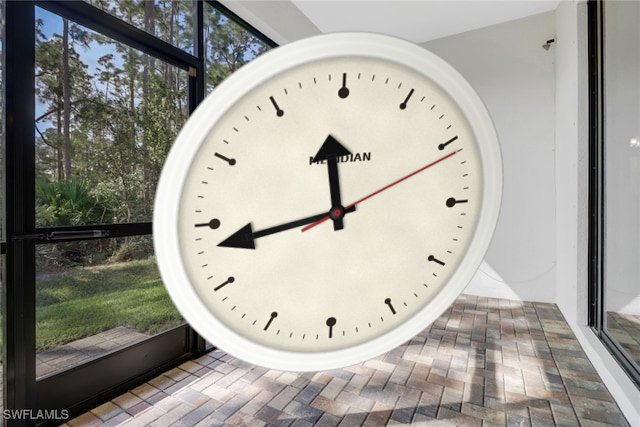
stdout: 11,43,11
